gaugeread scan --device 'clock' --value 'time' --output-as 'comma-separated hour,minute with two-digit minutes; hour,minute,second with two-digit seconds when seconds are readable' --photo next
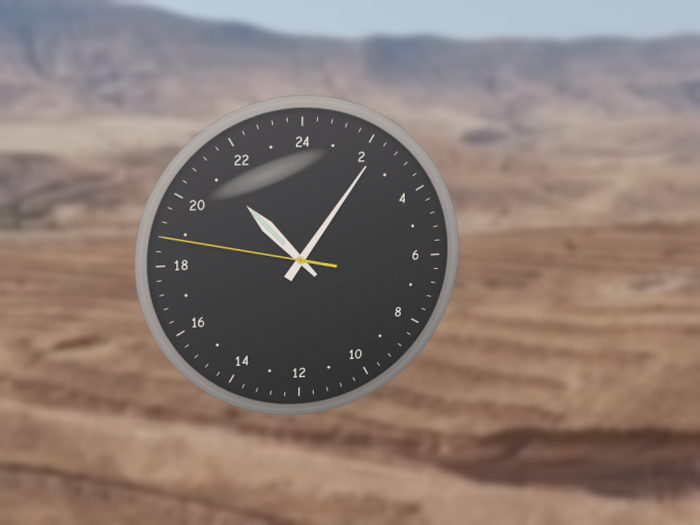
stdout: 21,05,47
